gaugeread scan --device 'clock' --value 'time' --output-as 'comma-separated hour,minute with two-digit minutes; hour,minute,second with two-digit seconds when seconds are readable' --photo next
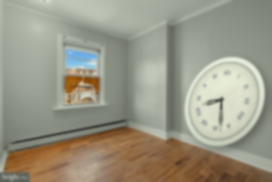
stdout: 8,28
